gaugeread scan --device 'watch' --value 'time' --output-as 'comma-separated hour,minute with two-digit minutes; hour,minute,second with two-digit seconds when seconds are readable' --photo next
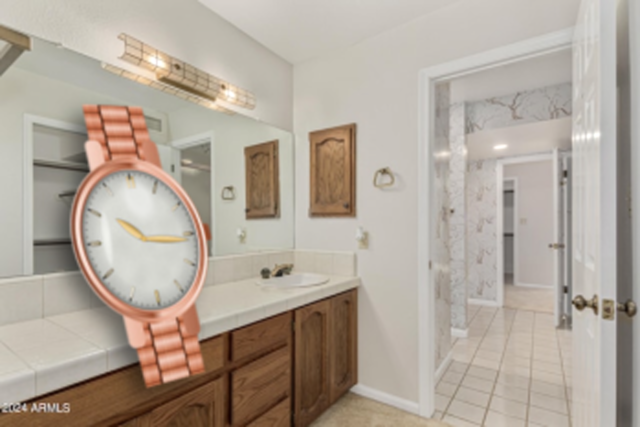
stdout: 10,16
